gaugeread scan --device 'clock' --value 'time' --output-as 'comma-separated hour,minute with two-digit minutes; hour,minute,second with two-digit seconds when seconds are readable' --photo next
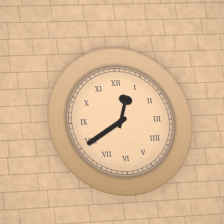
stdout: 12,40
